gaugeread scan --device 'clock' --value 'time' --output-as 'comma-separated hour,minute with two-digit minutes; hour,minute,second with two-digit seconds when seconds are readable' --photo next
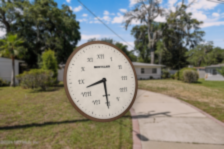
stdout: 8,30
